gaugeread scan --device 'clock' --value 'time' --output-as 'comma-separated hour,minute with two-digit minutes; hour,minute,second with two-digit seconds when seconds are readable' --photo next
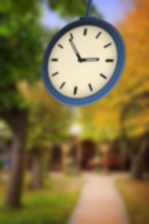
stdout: 2,54
